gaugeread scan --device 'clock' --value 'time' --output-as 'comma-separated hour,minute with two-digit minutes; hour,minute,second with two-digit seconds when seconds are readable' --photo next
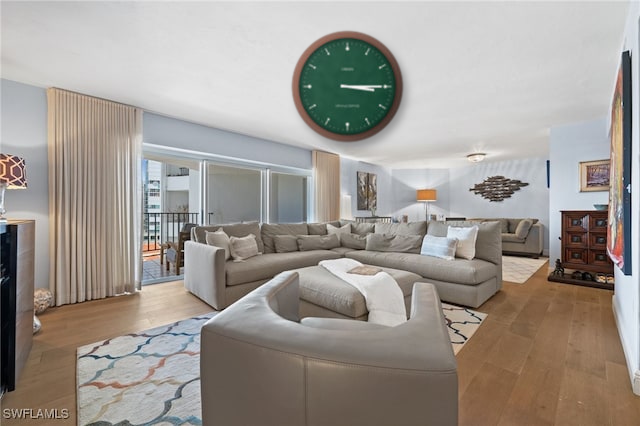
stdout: 3,15
